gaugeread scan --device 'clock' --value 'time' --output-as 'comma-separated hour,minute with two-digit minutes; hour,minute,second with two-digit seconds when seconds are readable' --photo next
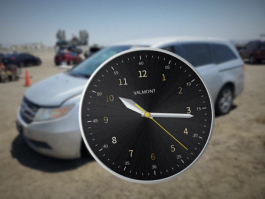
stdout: 10,16,23
